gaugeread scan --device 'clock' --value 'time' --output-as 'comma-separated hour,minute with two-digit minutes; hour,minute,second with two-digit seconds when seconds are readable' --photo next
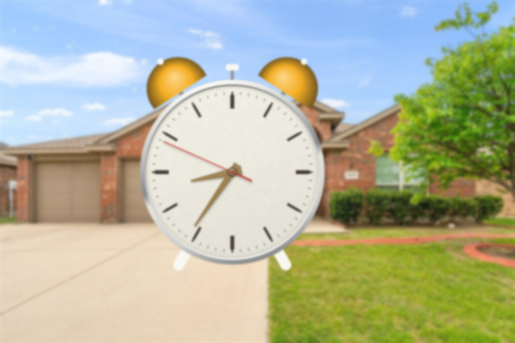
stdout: 8,35,49
